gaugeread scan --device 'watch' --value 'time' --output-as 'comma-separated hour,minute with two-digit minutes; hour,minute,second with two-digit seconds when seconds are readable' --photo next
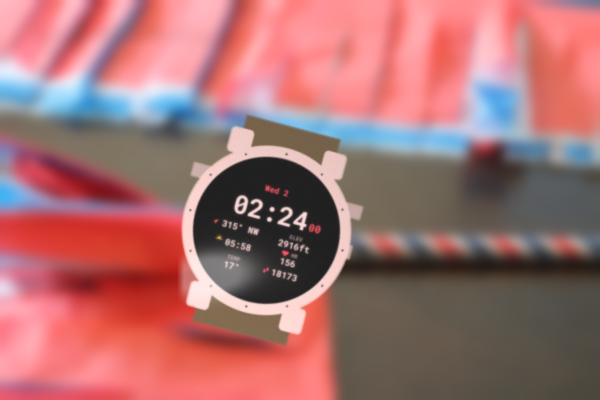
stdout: 2,24,00
